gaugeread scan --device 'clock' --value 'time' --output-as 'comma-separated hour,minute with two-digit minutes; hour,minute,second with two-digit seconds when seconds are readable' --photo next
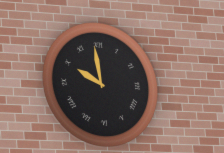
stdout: 9,59
